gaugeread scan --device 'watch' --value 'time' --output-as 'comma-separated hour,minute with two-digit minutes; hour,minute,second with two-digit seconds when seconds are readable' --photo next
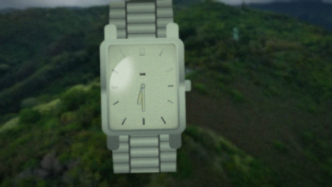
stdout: 6,30
